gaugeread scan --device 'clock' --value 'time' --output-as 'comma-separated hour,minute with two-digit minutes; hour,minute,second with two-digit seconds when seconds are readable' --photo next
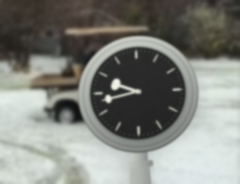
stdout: 9,43
